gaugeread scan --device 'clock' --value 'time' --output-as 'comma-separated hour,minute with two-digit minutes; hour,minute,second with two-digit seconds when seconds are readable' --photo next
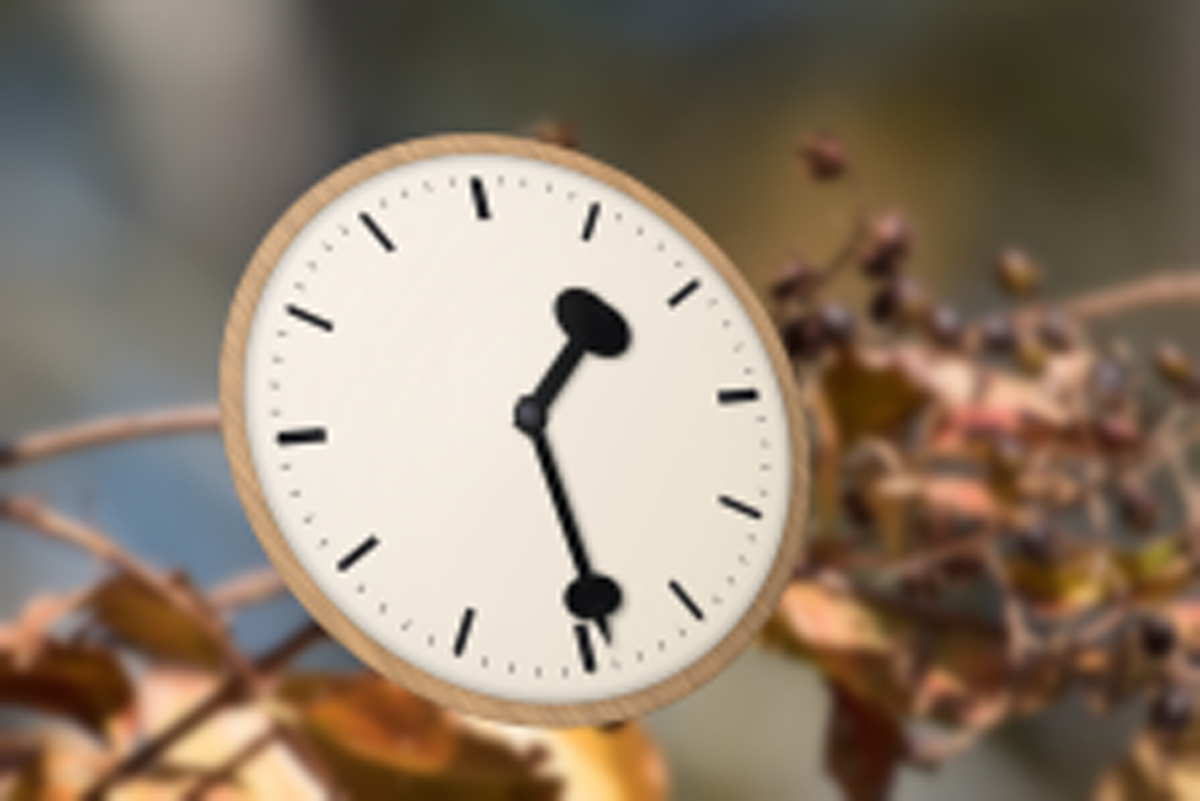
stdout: 1,29
